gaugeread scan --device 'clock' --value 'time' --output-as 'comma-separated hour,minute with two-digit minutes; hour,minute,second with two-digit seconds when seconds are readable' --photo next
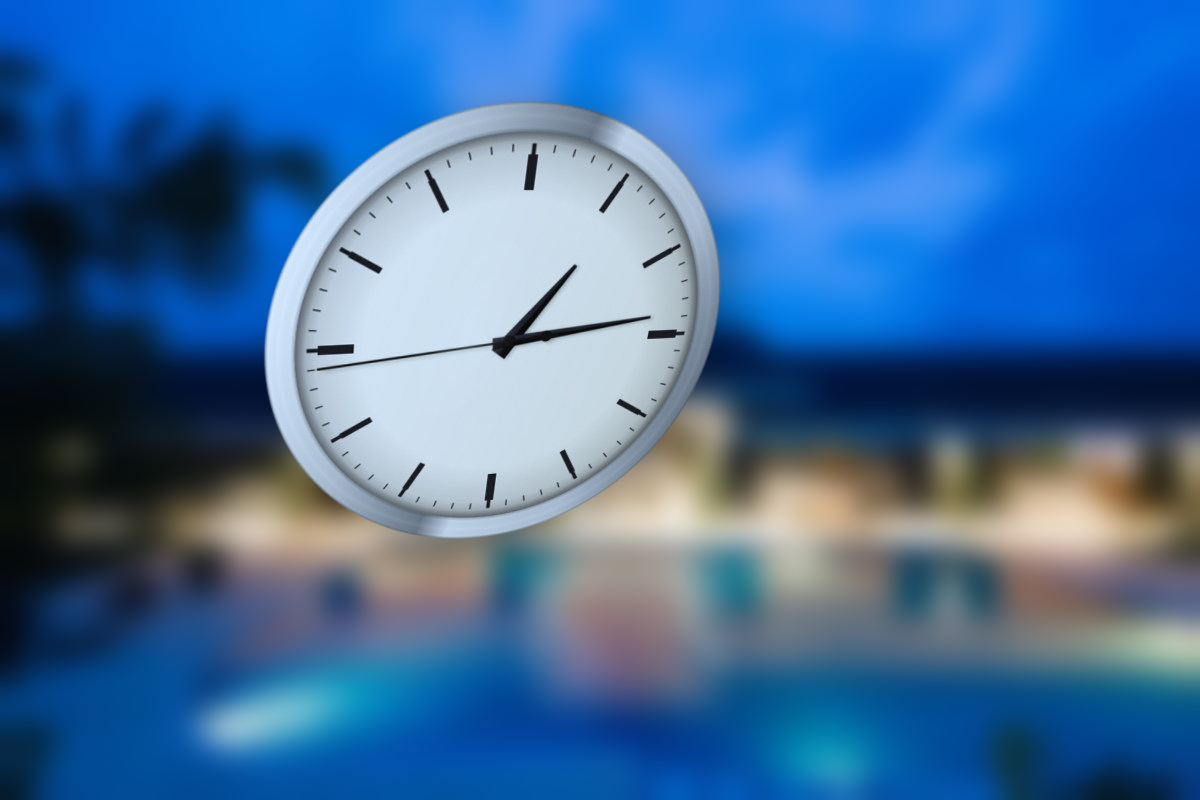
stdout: 1,13,44
